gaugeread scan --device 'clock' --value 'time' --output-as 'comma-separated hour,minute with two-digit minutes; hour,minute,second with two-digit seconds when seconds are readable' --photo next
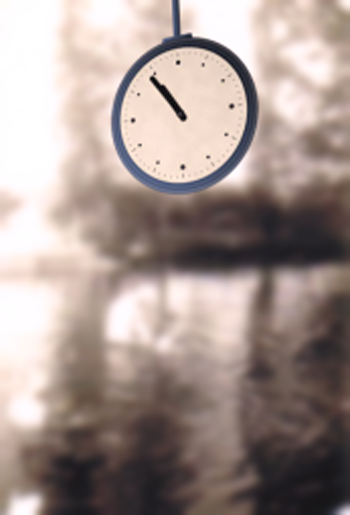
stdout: 10,54
